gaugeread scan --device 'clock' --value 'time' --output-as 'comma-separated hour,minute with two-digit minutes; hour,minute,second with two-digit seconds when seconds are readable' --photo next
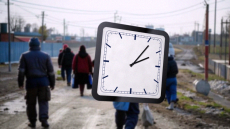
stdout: 2,06
